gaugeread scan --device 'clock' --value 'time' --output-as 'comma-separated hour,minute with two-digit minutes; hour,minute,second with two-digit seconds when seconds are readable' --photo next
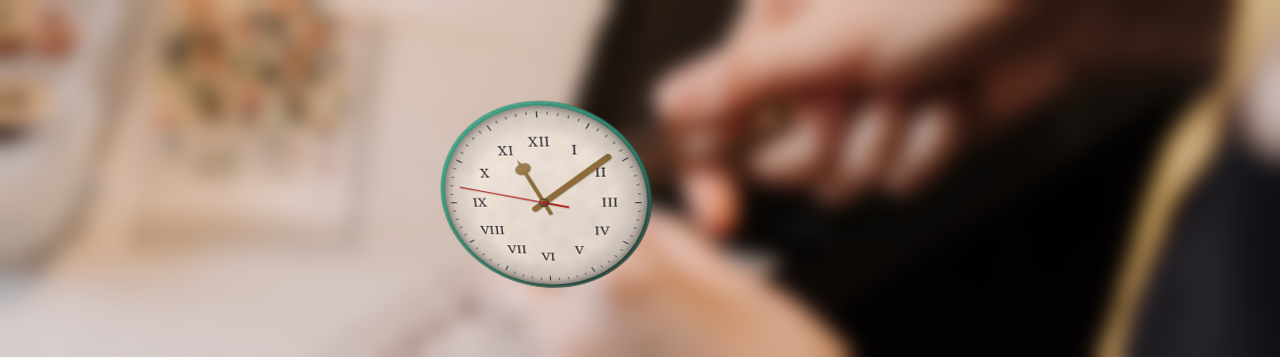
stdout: 11,08,47
